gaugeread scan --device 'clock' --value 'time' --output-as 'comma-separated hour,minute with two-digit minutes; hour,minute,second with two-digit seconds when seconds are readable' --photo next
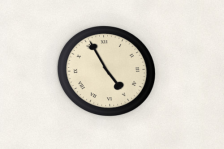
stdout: 4,56
